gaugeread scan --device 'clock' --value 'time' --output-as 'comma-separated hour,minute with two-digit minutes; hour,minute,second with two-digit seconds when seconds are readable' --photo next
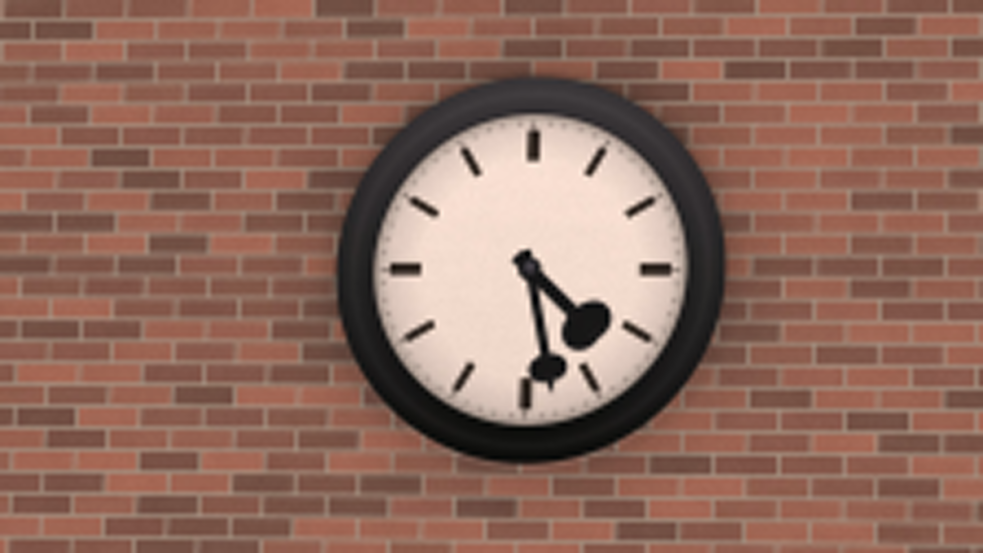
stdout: 4,28
